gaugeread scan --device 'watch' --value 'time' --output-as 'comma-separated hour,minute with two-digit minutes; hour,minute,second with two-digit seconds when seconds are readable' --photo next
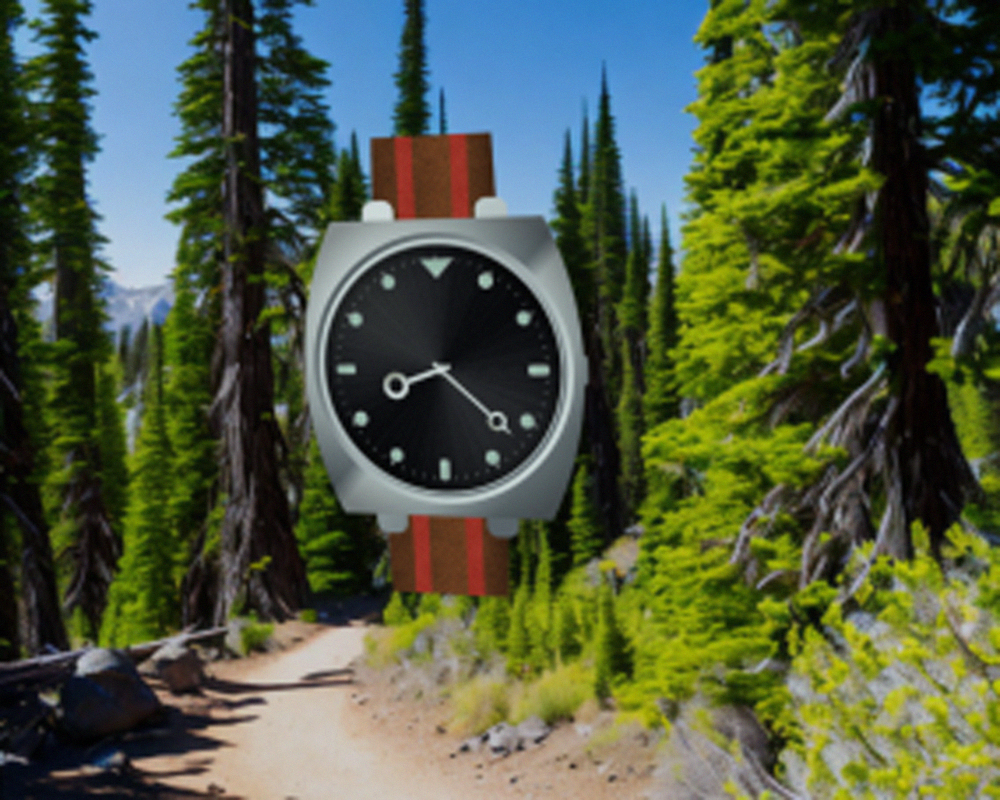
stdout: 8,22
